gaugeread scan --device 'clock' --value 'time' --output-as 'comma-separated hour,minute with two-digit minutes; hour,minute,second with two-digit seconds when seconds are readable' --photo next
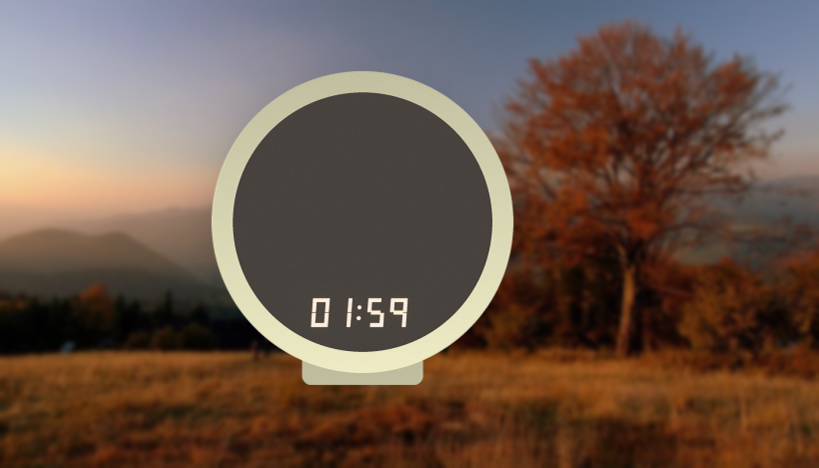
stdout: 1,59
